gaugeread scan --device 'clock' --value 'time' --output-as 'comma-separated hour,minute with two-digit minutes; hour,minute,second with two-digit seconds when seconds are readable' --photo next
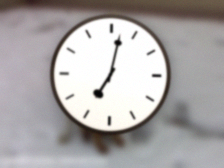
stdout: 7,02
